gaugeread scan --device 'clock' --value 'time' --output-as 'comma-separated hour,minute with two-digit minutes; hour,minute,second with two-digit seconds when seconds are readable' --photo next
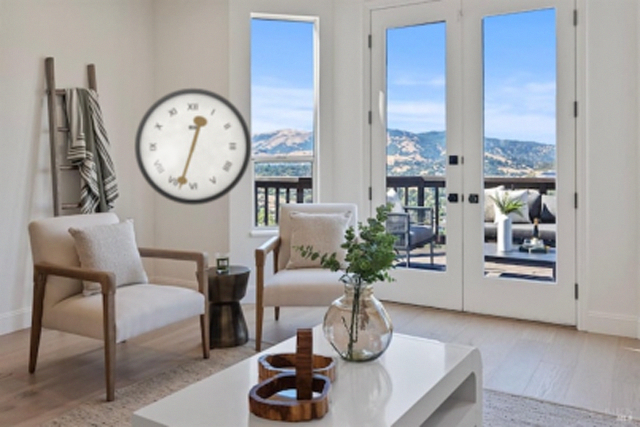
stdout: 12,33
